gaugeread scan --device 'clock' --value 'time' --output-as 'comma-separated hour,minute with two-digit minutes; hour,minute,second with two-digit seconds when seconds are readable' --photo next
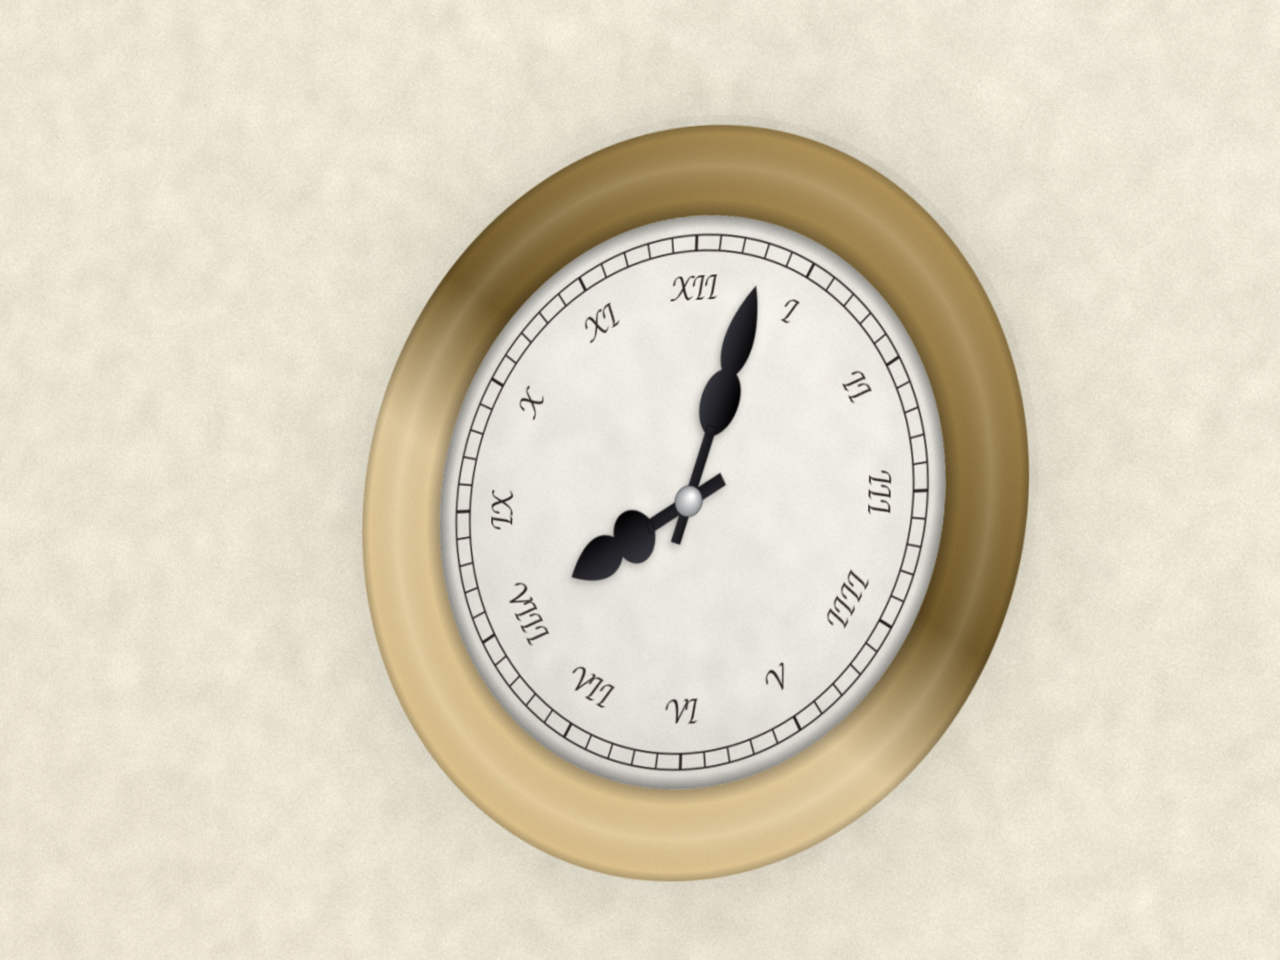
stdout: 8,03
